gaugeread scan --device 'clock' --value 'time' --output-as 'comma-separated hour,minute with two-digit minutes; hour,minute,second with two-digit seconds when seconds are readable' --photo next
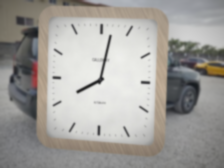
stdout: 8,02
